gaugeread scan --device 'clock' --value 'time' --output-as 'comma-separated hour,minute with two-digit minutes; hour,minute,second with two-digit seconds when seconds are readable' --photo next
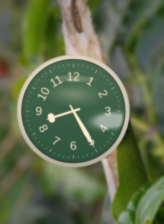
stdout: 8,25
